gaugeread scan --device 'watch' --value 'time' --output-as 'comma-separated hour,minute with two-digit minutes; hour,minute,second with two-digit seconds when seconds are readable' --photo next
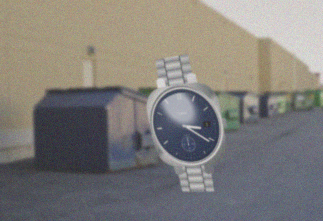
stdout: 3,21
